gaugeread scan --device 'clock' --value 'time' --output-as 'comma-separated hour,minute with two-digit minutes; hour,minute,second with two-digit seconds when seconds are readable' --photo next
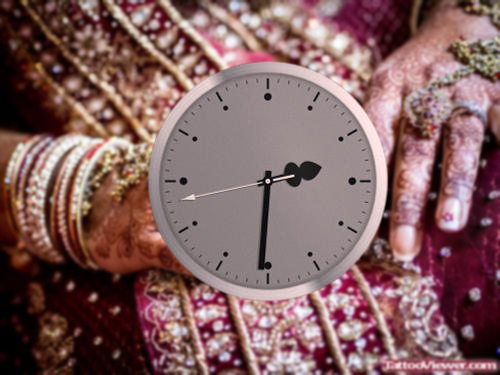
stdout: 2,30,43
